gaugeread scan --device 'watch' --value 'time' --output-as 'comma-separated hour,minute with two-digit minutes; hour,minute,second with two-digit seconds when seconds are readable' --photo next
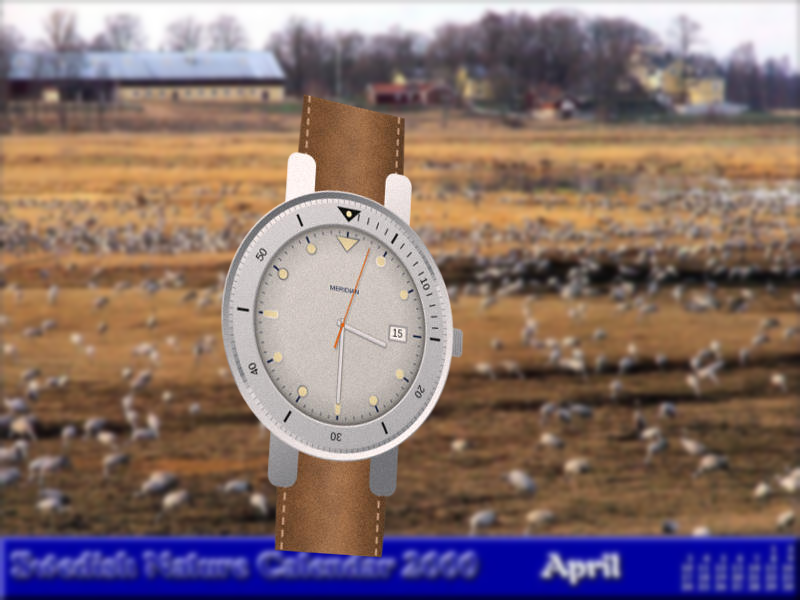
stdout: 3,30,03
